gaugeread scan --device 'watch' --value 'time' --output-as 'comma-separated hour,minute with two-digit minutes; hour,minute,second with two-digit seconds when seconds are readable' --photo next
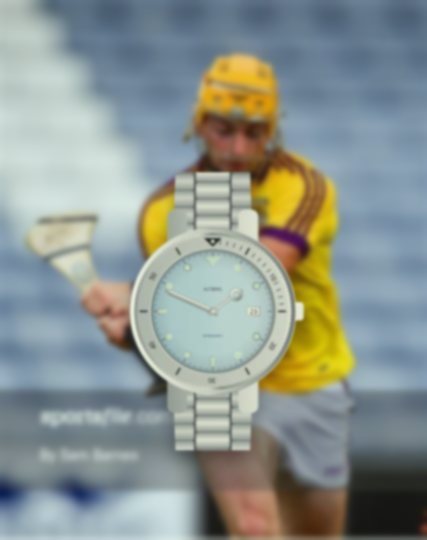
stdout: 1,49
